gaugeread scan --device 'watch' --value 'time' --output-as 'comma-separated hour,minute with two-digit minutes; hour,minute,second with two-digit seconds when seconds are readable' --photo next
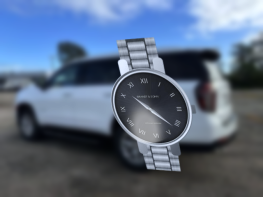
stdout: 10,22
